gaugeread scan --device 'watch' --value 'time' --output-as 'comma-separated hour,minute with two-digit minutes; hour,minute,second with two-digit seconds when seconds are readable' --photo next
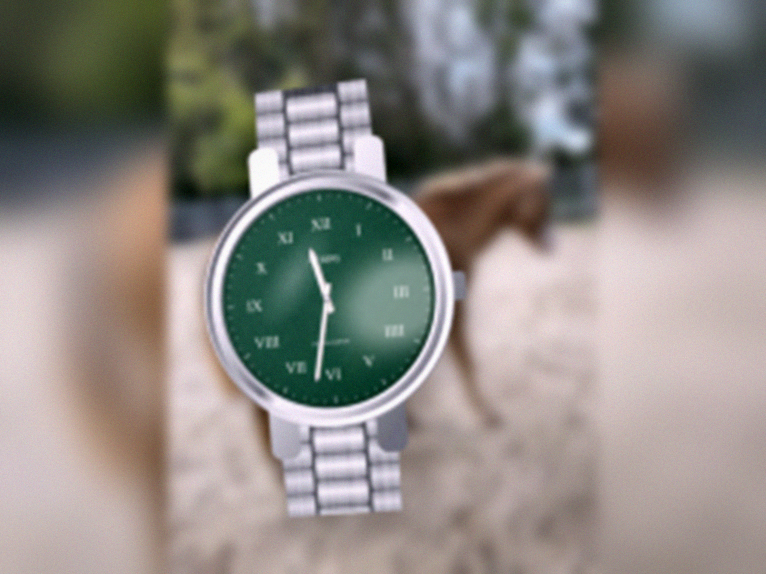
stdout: 11,32
